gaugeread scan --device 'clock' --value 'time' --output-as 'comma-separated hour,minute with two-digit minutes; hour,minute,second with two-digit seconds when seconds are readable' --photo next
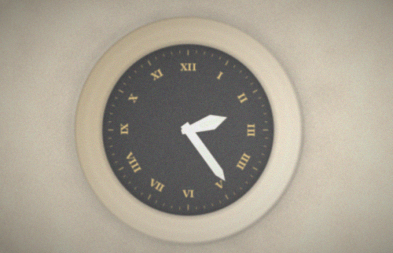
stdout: 2,24
